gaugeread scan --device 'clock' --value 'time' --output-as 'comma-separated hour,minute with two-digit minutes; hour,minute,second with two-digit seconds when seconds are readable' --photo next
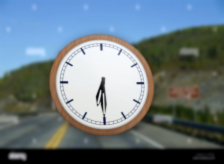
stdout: 6,30
